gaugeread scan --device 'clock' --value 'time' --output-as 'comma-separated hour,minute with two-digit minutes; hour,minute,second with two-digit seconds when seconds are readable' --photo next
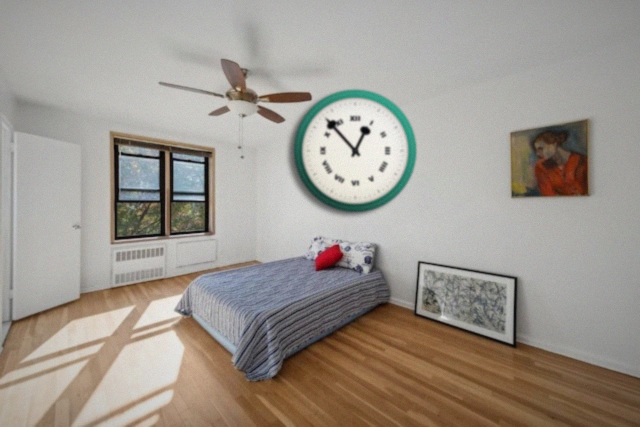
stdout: 12,53
